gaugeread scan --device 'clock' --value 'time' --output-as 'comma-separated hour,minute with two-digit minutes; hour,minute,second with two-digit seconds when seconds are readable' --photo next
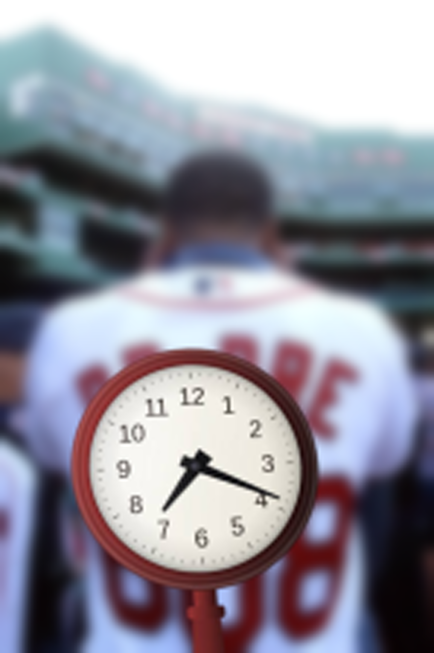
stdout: 7,19
